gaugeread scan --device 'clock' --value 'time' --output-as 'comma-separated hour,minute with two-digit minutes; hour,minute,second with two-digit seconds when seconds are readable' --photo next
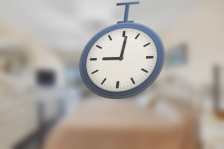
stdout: 9,01
